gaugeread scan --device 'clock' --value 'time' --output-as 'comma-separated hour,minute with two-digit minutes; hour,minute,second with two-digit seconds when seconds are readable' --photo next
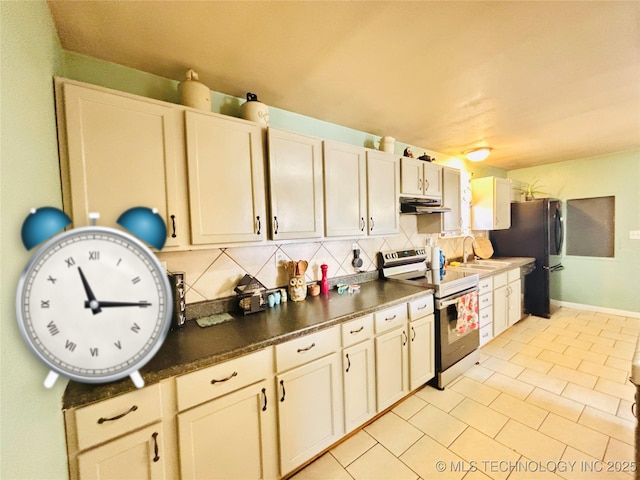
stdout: 11,15
